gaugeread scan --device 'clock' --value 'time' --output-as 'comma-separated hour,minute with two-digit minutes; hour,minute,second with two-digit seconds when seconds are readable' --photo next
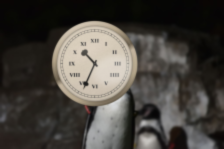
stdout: 10,34
